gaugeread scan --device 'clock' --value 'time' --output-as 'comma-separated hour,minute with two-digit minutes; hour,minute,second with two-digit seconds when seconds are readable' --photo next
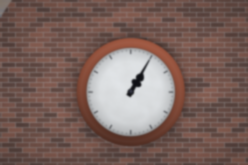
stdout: 1,05
